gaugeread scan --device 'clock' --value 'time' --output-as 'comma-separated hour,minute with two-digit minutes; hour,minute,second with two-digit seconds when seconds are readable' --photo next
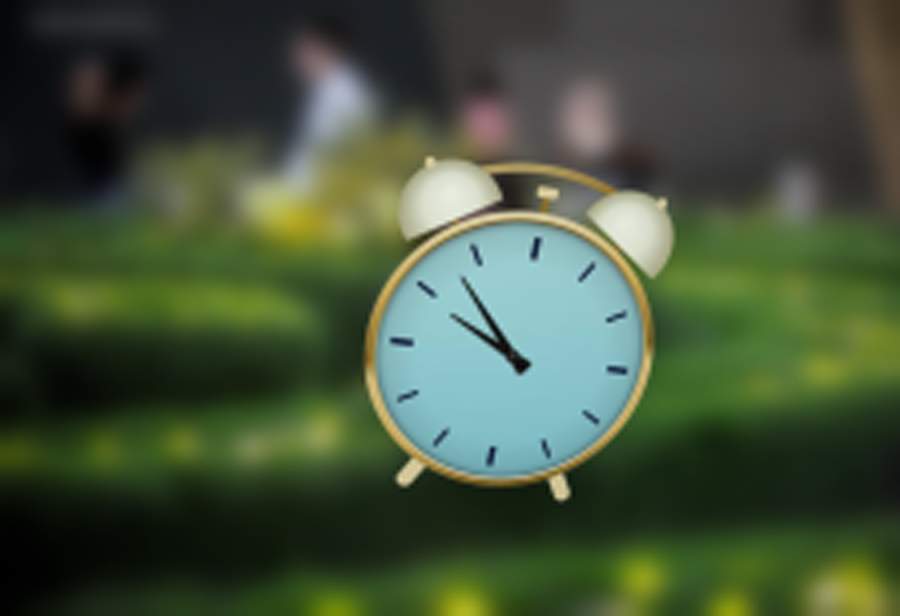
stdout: 9,53
